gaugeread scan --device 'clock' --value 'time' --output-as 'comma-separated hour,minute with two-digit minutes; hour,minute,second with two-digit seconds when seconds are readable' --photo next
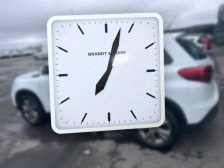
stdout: 7,03
